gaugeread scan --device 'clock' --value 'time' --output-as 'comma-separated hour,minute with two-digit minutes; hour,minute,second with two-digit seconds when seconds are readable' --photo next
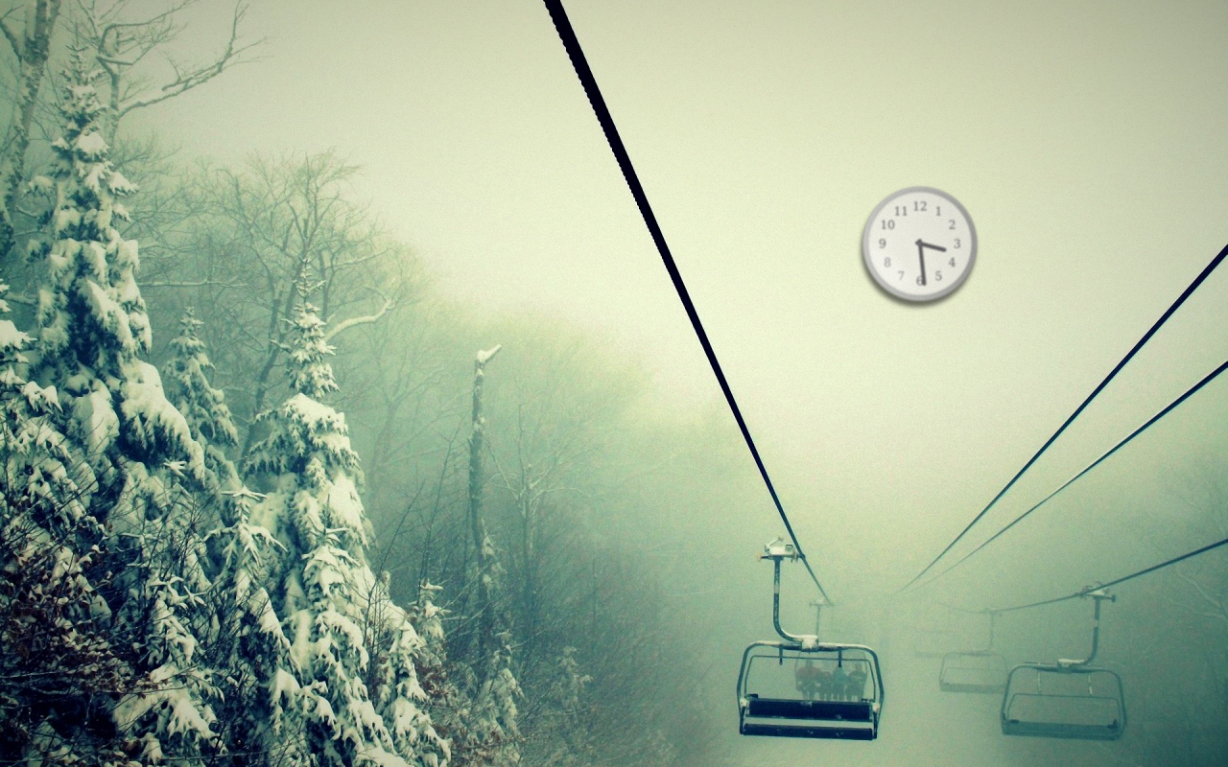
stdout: 3,29
